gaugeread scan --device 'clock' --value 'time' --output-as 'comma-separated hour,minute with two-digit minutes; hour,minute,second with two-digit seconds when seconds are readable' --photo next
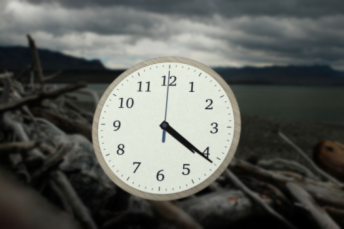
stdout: 4,21,00
